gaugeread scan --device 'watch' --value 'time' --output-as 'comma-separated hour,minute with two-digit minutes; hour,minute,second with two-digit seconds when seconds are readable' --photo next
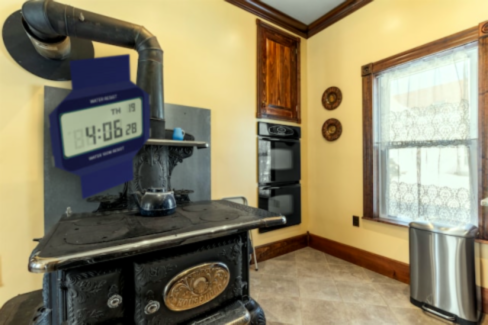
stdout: 4,06,28
